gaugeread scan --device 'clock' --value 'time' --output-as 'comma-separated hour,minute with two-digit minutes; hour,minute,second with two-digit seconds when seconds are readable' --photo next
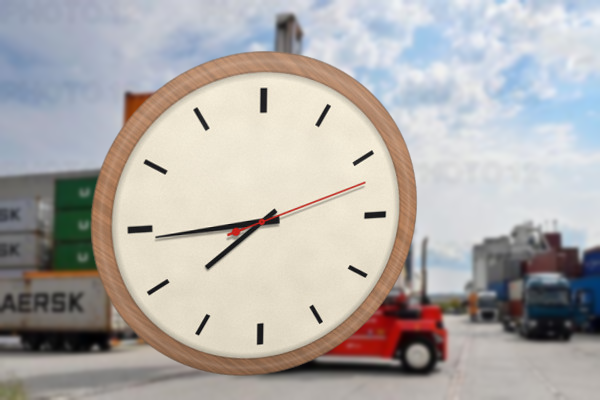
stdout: 7,44,12
